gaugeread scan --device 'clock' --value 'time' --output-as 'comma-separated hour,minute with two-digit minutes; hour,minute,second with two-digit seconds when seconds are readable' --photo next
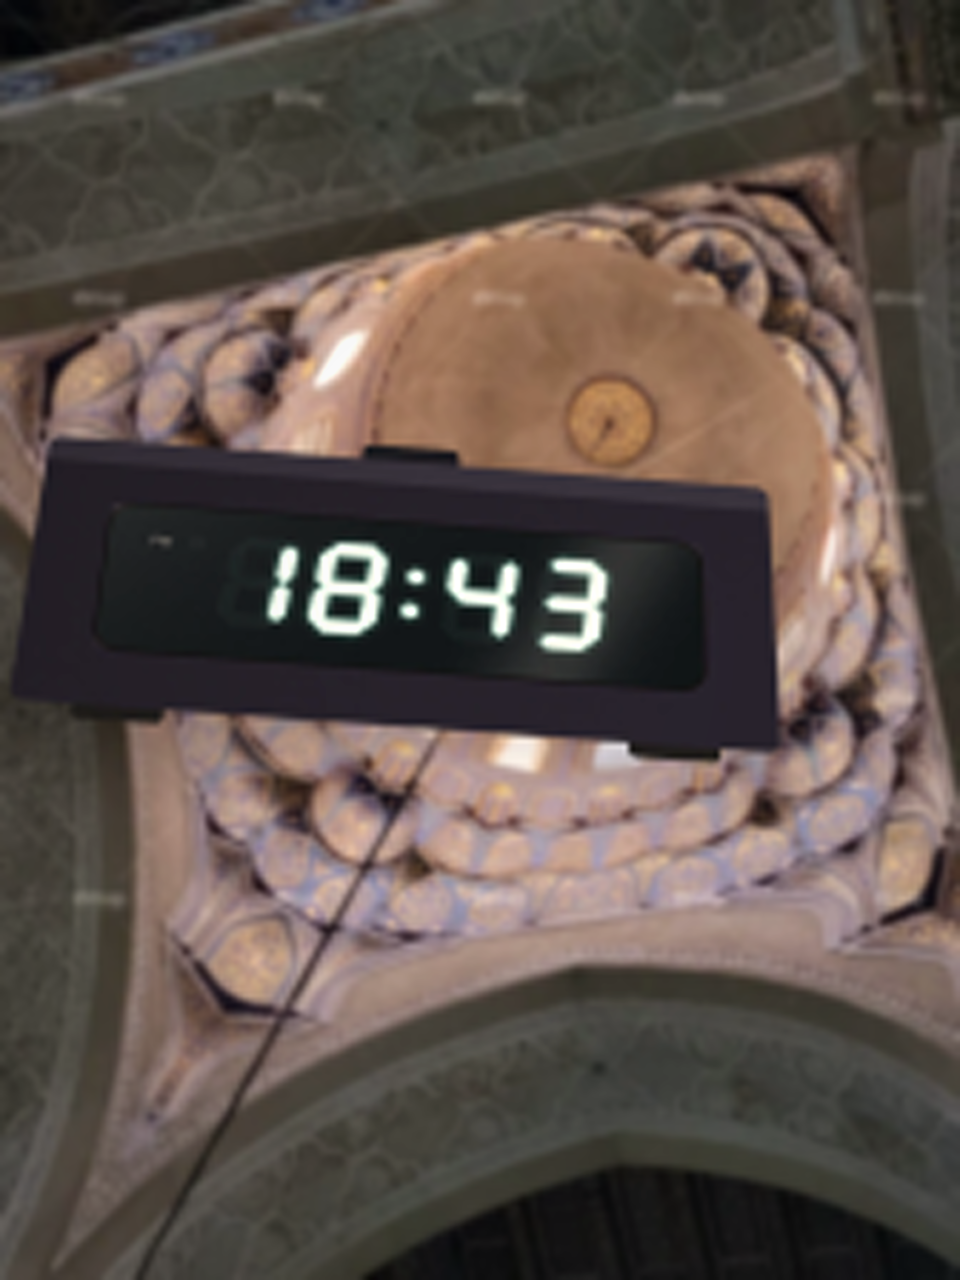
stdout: 18,43
